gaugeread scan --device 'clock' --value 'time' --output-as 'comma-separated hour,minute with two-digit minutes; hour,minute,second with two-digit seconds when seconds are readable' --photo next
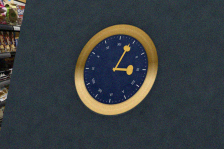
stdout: 3,04
